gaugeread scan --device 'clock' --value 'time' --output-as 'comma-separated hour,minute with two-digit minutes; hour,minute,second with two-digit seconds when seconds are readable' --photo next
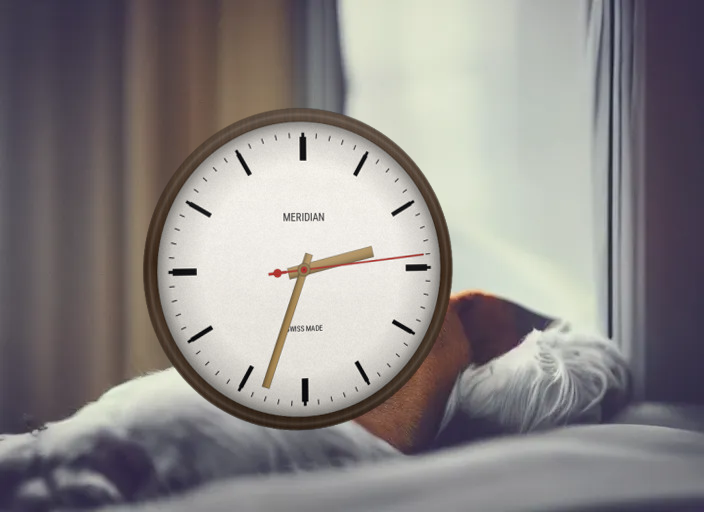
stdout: 2,33,14
